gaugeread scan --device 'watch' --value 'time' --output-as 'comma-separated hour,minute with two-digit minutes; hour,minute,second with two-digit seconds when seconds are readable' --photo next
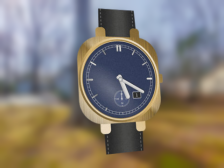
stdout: 5,20
